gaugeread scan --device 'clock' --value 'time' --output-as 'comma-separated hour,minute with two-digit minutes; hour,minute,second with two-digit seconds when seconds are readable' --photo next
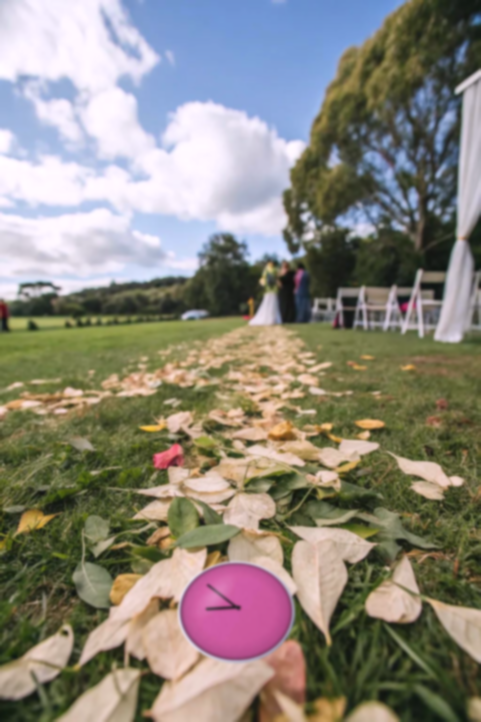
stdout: 8,52
